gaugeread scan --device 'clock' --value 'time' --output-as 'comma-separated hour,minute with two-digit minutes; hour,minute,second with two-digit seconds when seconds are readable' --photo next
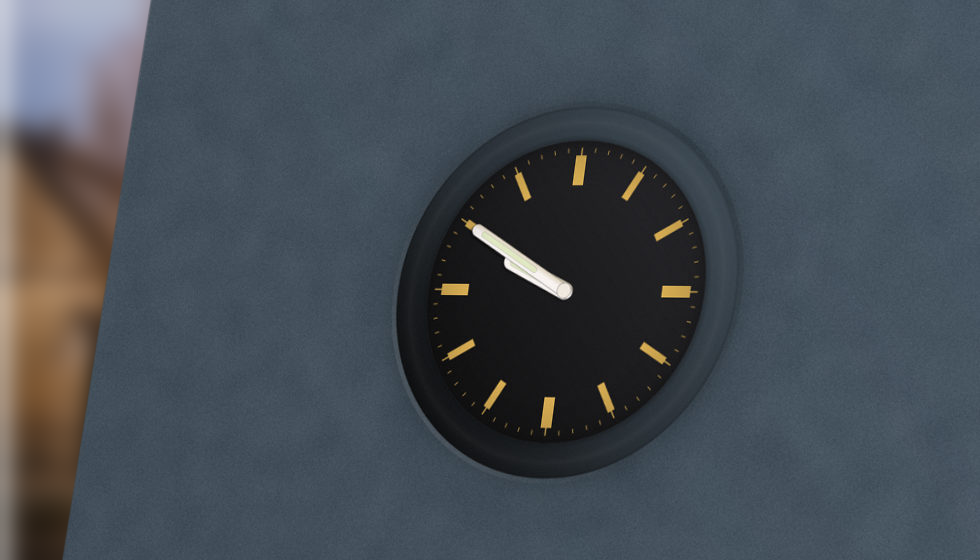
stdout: 9,50
